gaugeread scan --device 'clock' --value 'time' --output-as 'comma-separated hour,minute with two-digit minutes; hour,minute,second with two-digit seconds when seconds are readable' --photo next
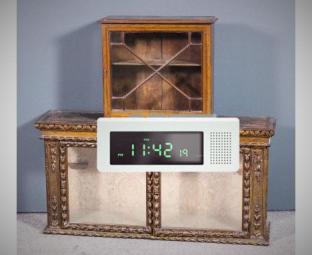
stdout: 11,42,19
